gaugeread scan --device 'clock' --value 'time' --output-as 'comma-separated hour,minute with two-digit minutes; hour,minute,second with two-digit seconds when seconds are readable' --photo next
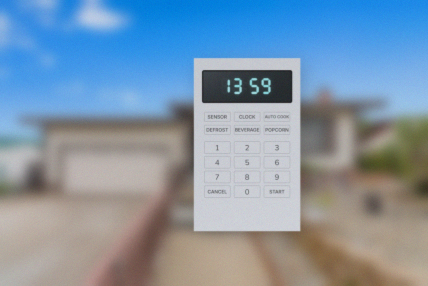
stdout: 13,59
